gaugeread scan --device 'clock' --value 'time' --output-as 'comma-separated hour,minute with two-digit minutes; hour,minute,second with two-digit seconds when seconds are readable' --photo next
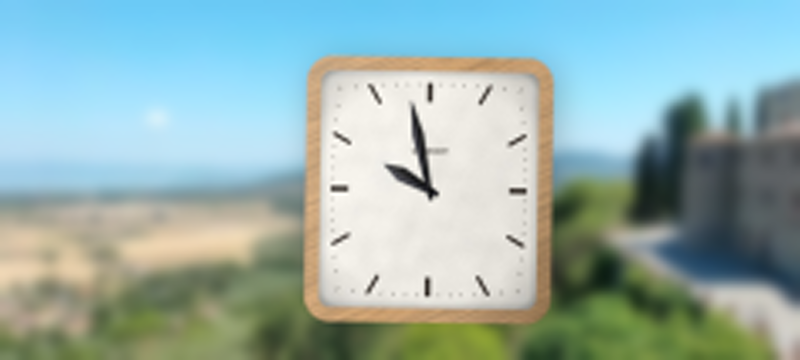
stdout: 9,58
